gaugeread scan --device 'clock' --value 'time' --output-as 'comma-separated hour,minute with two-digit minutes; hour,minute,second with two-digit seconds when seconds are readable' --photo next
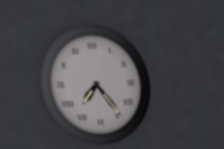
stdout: 7,24
